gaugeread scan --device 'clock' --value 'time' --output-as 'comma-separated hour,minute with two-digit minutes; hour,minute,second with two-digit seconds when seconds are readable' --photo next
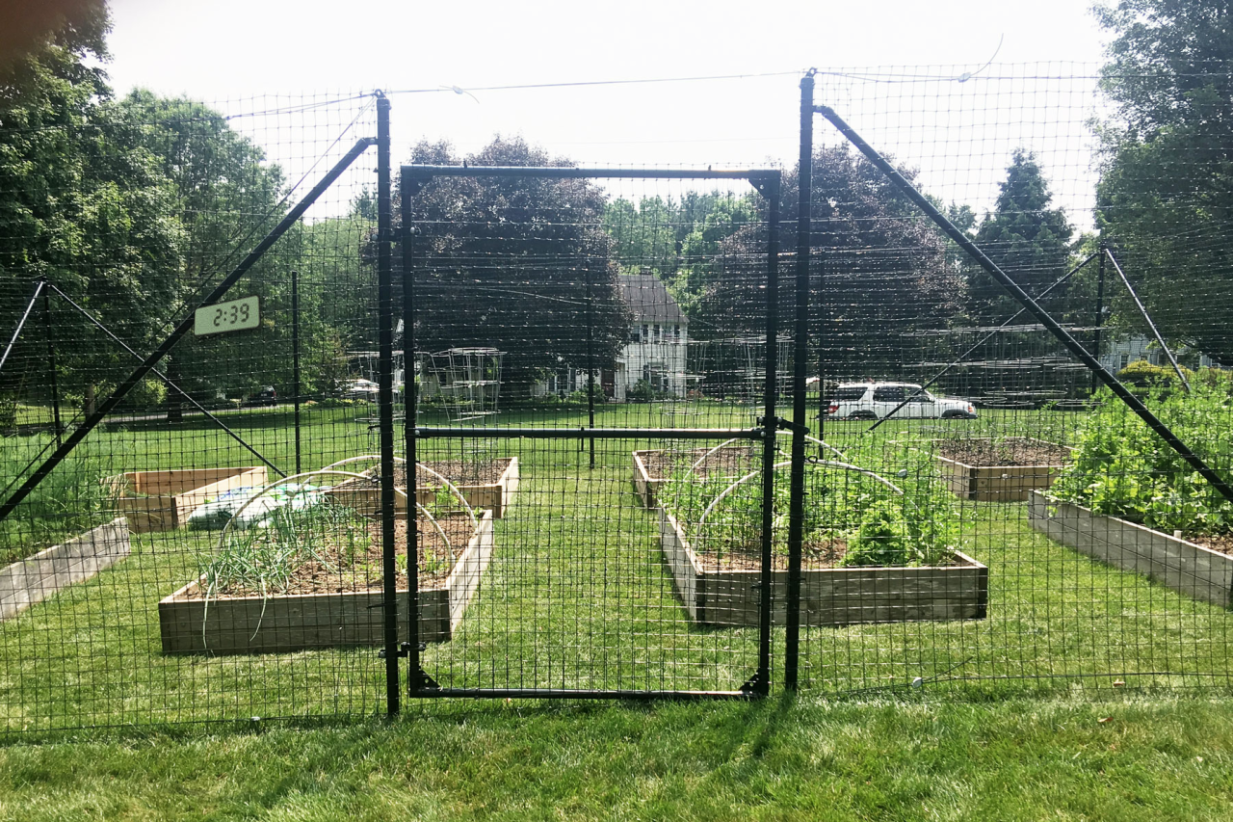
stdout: 2,39
